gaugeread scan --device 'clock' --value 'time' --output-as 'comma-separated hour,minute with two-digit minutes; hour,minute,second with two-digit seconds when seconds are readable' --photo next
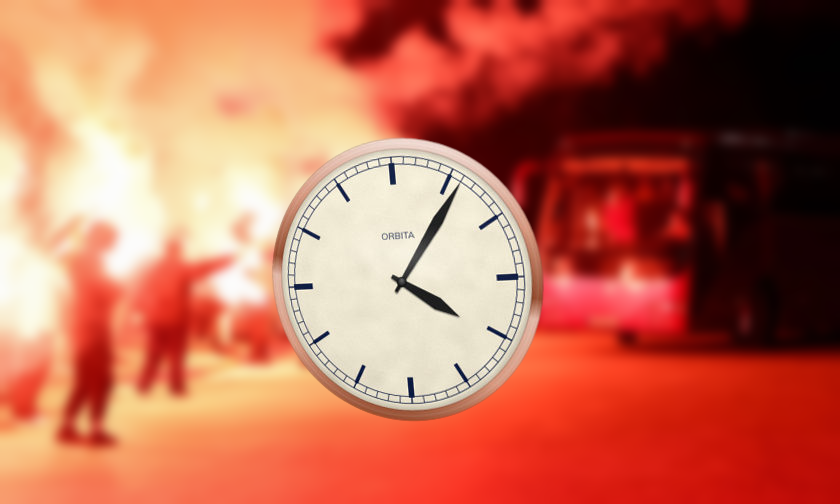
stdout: 4,06
